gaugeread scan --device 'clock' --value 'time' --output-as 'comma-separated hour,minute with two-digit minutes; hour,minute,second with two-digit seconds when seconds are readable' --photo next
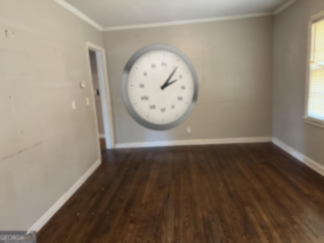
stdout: 2,06
